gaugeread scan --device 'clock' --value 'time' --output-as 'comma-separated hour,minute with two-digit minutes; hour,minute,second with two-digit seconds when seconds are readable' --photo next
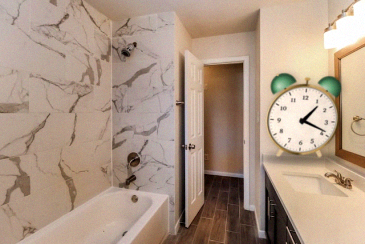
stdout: 1,19
